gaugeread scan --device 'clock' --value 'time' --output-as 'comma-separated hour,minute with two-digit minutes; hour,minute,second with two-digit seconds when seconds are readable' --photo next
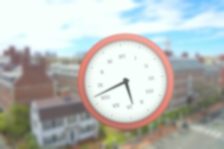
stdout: 5,42
